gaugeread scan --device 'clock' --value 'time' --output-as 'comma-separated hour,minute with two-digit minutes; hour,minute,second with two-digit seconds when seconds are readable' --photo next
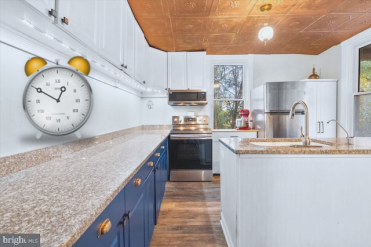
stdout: 12,50
